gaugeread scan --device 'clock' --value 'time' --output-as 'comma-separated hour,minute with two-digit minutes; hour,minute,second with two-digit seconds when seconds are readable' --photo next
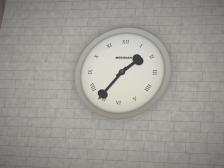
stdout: 1,36
